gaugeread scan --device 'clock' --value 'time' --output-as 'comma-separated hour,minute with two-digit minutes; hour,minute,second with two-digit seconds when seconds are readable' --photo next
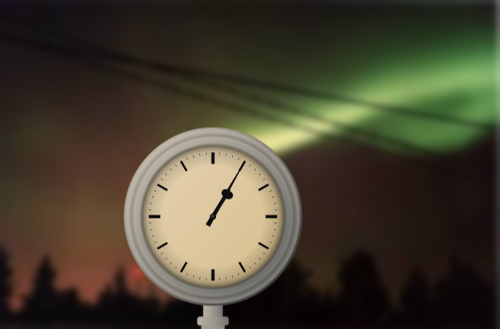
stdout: 1,05
